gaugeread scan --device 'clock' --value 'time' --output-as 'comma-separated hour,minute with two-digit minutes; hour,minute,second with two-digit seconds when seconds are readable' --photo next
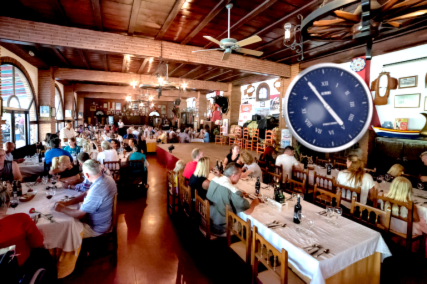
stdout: 4,55
